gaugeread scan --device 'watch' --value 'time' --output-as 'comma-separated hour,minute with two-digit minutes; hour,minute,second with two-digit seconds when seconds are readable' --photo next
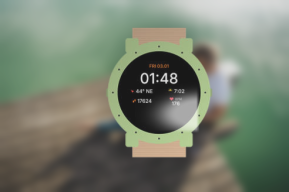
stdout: 1,48
